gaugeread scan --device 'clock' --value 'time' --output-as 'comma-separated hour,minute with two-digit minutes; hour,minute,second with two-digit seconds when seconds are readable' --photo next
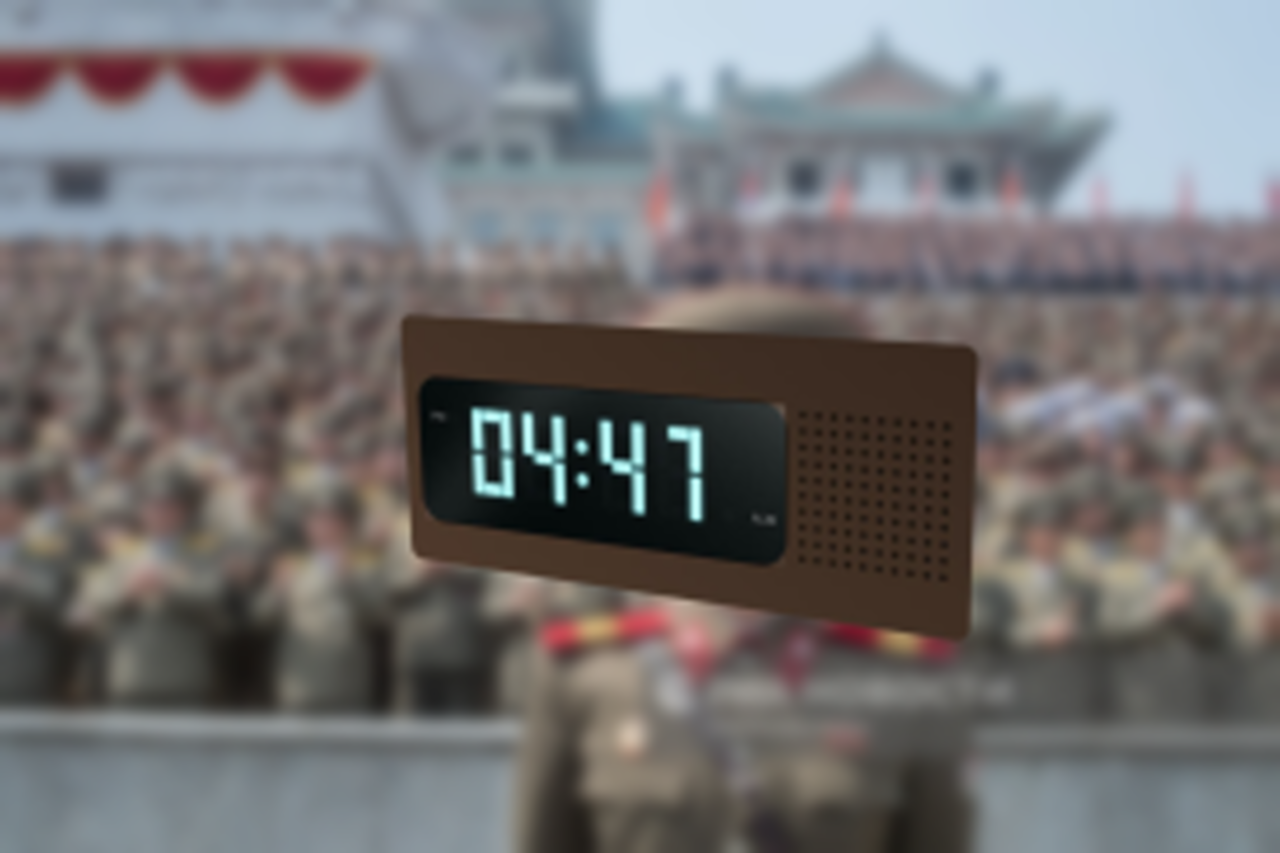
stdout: 4,47
